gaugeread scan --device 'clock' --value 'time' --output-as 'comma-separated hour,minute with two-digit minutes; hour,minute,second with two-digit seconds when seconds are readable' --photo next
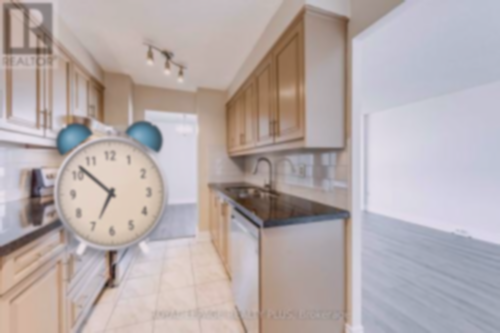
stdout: 6,52
